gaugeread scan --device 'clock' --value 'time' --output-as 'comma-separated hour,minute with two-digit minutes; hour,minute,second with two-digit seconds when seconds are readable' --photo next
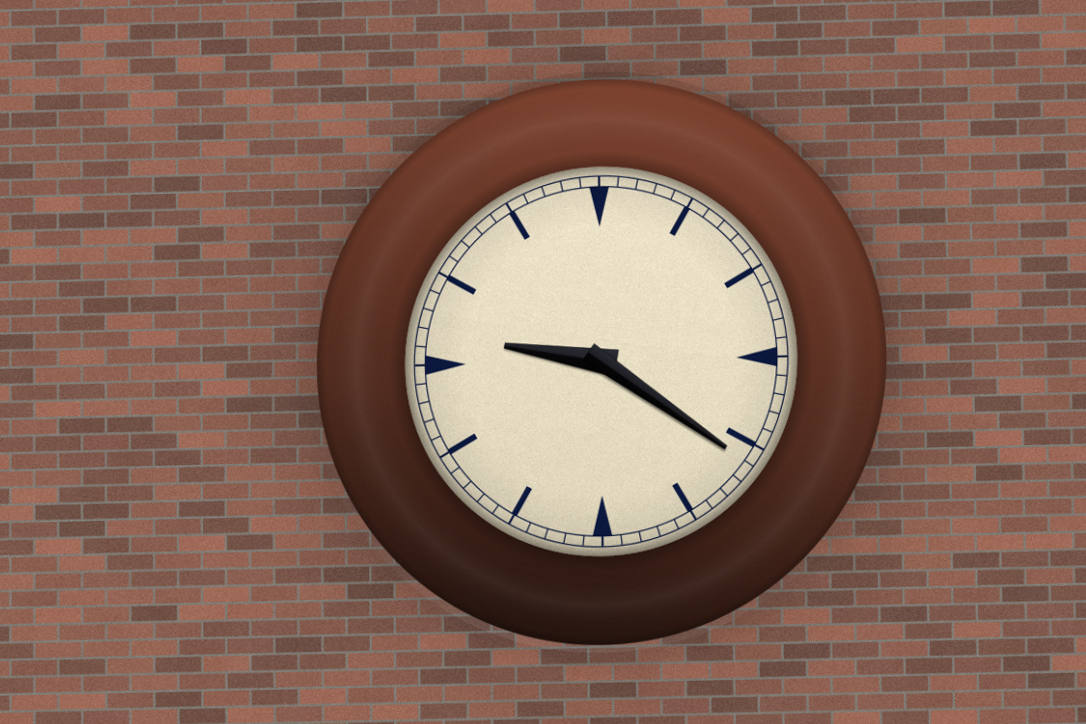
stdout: 9,21
